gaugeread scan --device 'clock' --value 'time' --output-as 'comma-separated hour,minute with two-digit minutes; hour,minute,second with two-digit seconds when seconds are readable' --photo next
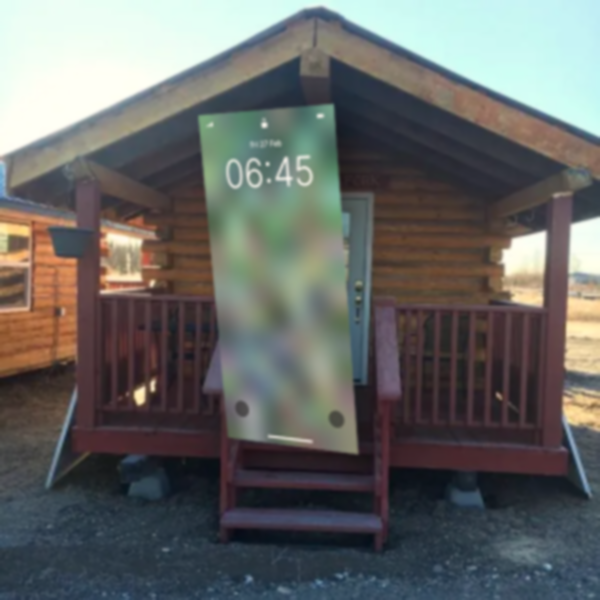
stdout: 6,45
